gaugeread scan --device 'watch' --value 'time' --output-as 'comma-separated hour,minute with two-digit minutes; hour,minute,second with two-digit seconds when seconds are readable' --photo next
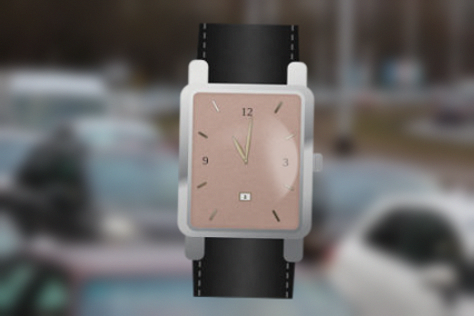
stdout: 11,01
